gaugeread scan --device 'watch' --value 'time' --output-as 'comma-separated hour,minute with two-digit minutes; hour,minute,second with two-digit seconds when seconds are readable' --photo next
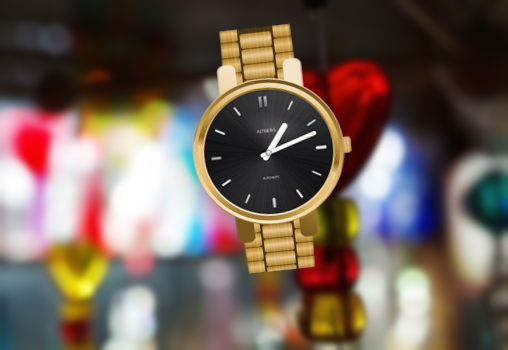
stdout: 1,12
